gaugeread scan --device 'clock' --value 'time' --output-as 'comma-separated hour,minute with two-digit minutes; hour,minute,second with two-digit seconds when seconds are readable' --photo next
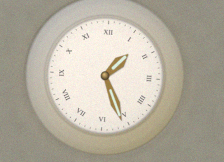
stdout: 1,26
